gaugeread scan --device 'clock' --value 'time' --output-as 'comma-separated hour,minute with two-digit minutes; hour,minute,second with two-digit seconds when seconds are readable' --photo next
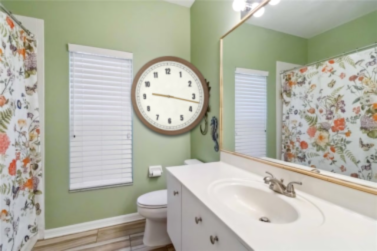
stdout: 9,17
